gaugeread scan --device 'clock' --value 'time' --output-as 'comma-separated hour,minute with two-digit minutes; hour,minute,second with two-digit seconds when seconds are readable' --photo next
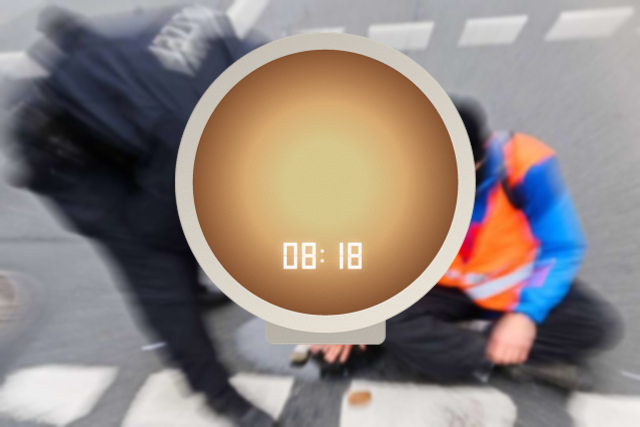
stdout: 8,18
